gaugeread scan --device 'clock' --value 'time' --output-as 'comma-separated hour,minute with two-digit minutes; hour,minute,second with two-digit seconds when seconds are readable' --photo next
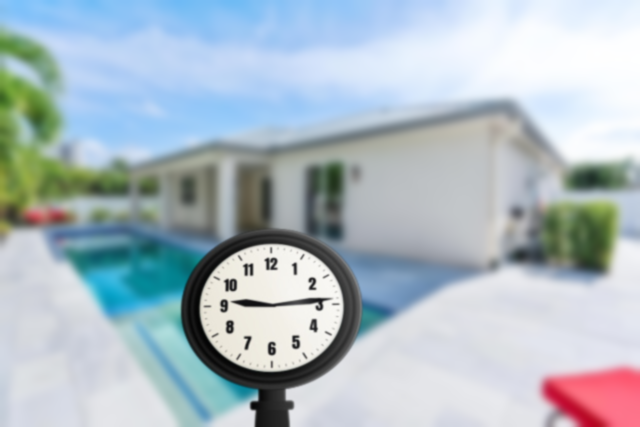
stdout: 9,14
